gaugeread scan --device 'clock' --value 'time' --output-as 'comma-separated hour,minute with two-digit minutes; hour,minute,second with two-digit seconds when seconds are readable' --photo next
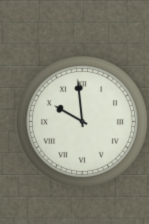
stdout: 9,59
